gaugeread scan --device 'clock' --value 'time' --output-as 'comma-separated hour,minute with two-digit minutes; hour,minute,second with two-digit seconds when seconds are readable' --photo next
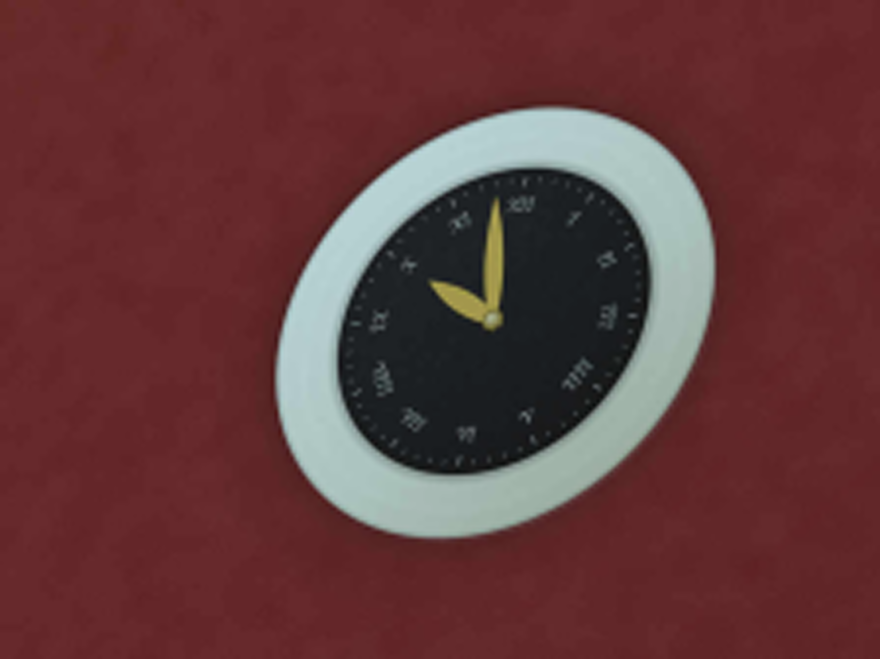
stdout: 9,58
